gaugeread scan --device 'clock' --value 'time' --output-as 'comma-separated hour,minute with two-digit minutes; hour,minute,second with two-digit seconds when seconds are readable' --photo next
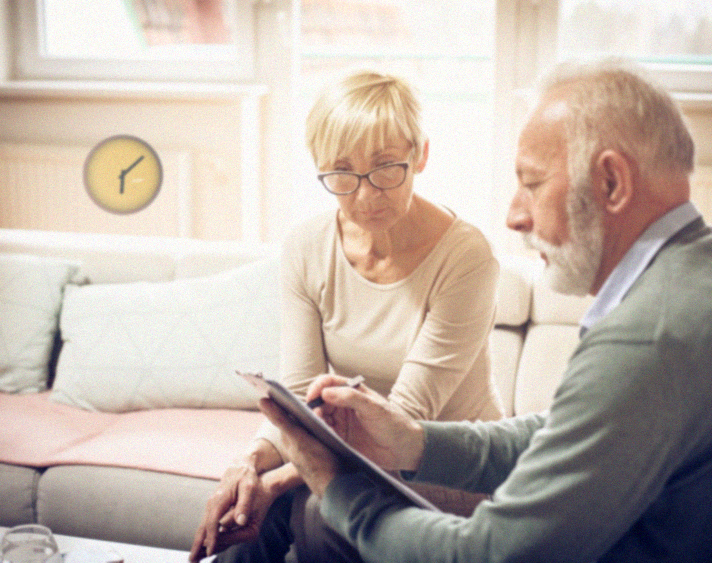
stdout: 6,08
